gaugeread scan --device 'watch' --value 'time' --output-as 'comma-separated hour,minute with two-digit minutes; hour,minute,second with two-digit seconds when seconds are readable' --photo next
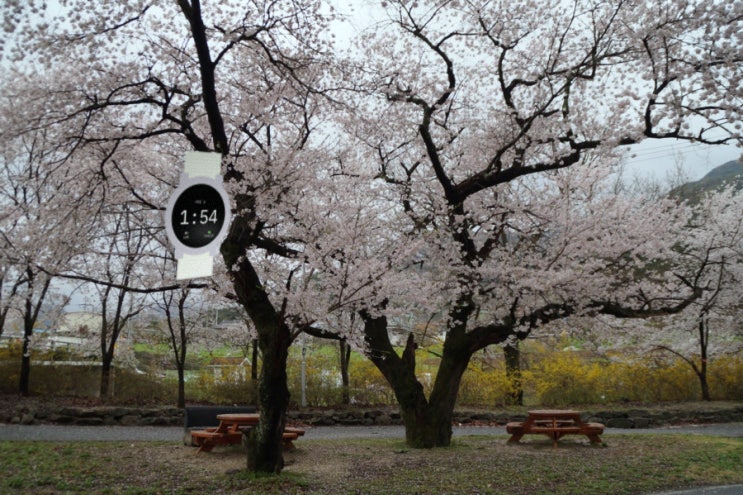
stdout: 1,54
